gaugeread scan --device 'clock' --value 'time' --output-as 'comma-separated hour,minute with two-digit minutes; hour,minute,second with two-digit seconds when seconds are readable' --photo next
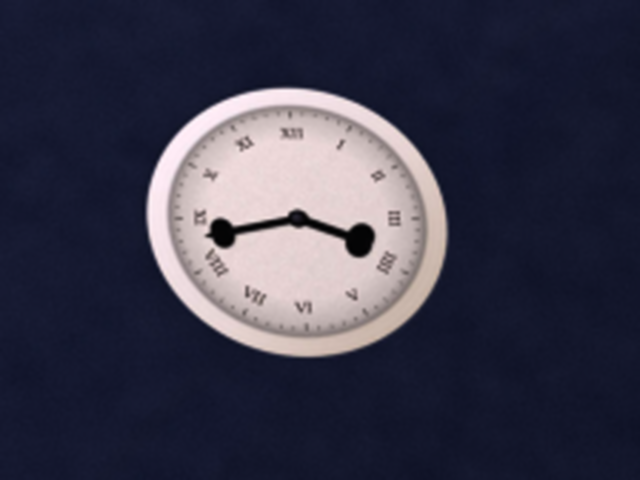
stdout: 3,43
